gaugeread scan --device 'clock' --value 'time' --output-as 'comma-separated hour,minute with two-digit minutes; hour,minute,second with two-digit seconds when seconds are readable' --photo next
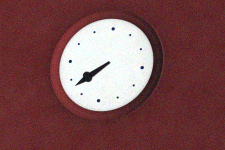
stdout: 7,38
